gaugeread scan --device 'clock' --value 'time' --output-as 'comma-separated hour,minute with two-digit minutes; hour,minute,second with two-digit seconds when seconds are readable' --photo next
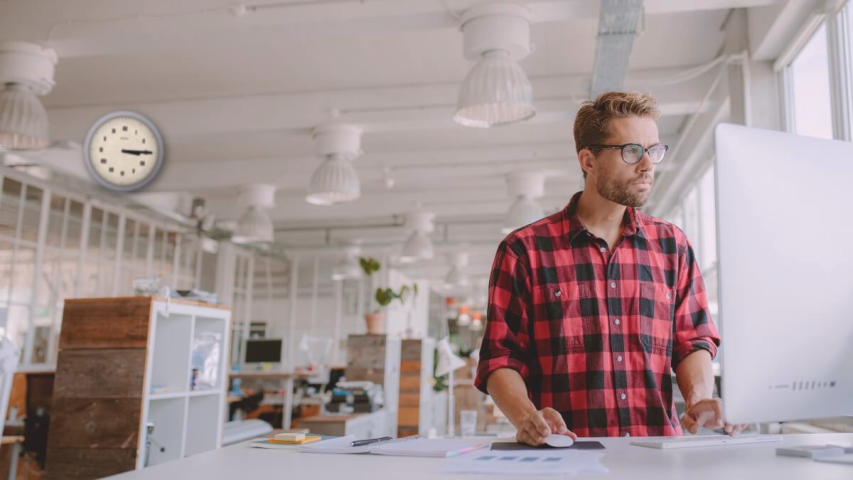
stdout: 3,15
